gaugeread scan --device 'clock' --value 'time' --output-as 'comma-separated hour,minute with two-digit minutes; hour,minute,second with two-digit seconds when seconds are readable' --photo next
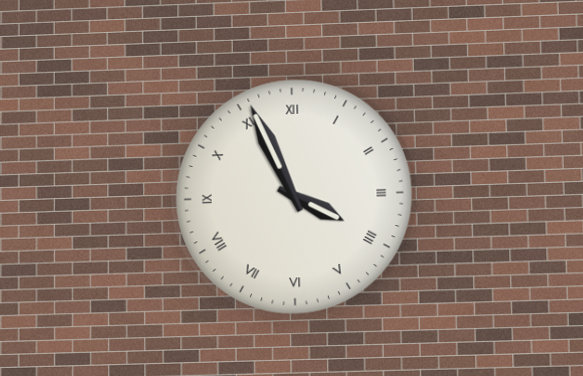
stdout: 3,56
